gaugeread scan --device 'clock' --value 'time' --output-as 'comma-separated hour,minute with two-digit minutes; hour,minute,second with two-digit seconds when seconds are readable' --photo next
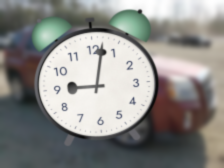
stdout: 9,02
